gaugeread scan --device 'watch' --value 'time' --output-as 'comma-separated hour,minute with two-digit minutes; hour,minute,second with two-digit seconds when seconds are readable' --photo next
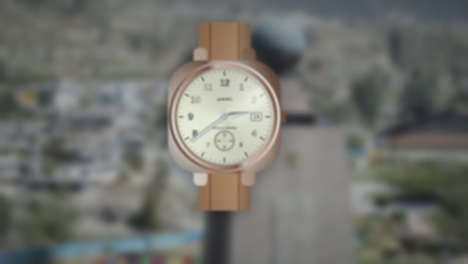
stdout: 2,39
